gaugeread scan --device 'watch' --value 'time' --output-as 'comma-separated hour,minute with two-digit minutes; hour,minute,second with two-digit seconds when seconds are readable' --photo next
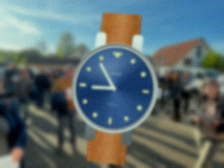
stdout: 8,54
